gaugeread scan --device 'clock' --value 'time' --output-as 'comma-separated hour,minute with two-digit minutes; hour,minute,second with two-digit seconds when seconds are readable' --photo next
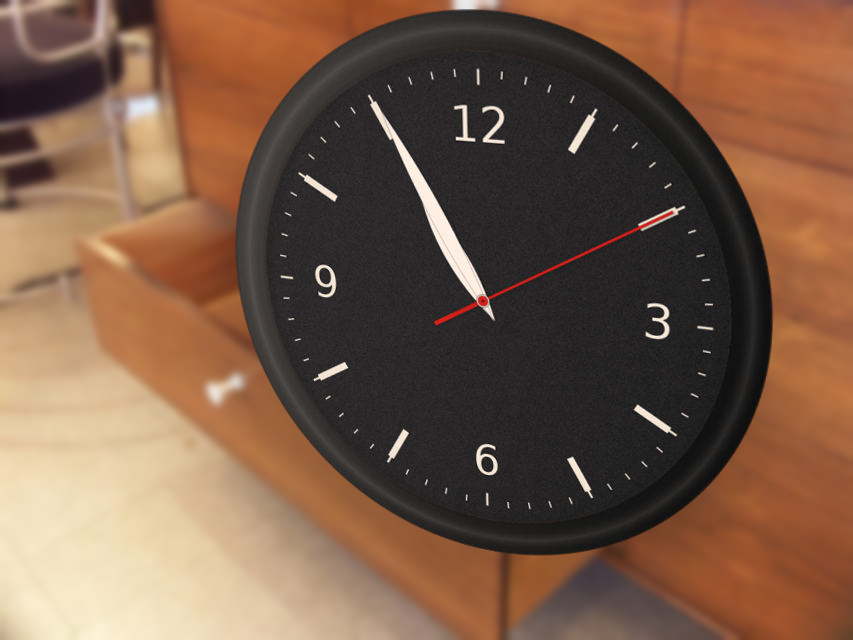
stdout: 10,55,10
